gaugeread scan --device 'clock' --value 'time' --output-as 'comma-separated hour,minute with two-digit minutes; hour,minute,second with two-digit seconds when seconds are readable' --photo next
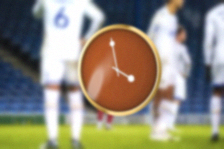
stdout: 3,58
